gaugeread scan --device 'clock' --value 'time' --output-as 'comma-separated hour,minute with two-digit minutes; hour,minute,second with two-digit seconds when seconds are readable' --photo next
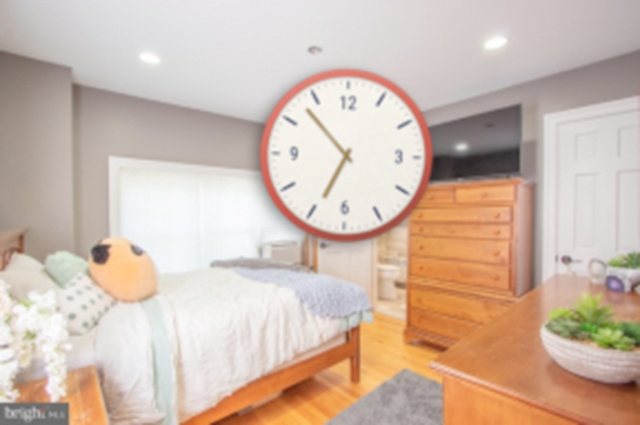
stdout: 6,53
